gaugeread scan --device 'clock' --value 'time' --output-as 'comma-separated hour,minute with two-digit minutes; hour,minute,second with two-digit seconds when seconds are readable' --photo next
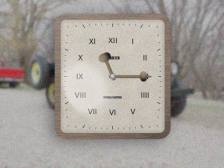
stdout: 11,15
